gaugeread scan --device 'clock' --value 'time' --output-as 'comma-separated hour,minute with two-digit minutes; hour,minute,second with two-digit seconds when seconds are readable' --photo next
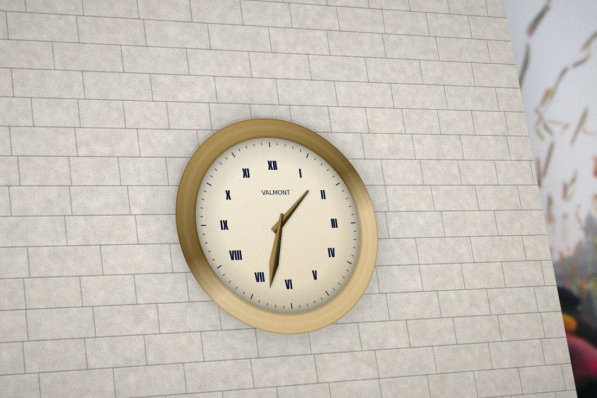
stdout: 1,33
